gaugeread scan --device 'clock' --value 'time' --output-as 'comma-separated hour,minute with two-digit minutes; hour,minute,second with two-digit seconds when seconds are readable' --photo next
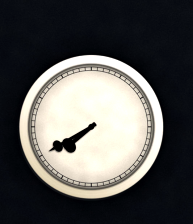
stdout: 7,40
